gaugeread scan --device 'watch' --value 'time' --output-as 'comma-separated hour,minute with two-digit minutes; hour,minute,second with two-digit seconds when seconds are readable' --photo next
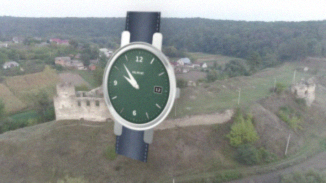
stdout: 9,53
